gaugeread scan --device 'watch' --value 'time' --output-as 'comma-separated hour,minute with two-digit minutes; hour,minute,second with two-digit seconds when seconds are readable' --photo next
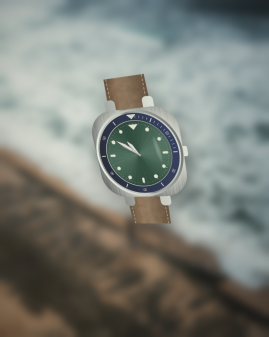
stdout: 10,51
